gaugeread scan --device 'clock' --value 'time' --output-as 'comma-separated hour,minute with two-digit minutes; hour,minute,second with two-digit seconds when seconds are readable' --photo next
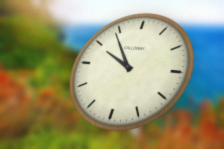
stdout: 9,54
